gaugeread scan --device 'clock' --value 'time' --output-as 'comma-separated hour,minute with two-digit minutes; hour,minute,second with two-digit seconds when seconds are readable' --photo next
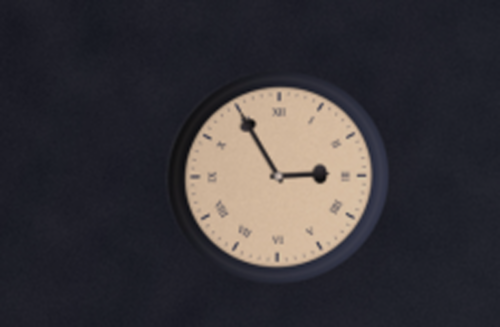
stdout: 2,55
